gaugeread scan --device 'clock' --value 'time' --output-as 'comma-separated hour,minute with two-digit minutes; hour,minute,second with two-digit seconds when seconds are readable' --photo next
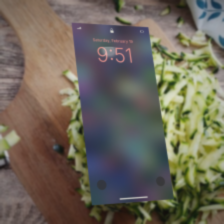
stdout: 9,51
